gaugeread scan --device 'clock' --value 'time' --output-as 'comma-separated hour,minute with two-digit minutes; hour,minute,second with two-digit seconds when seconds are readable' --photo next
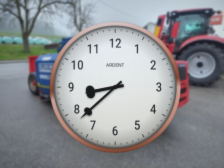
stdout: 8,38
